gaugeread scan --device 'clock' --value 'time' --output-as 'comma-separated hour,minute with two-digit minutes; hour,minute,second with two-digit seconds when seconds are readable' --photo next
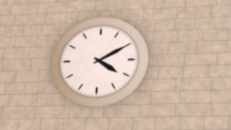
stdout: 4,10
